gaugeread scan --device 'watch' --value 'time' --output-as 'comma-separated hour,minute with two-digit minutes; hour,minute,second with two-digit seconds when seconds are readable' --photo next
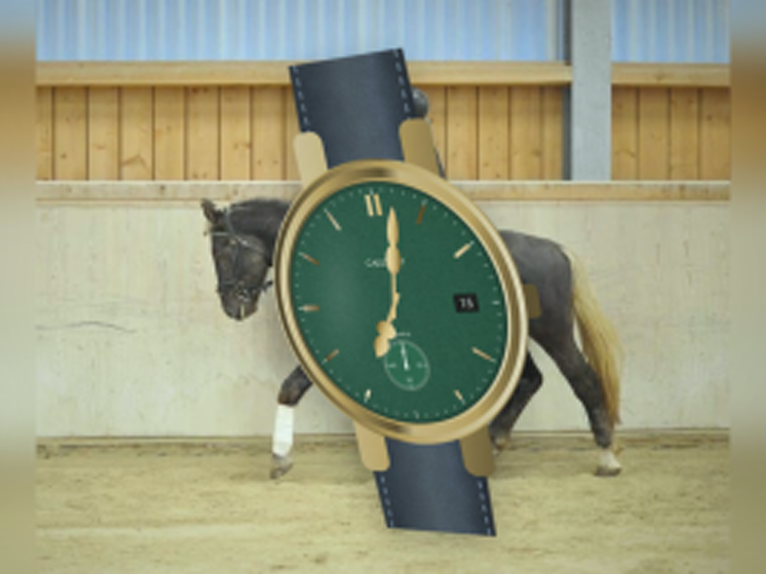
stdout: 7,02
